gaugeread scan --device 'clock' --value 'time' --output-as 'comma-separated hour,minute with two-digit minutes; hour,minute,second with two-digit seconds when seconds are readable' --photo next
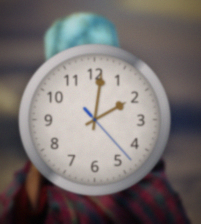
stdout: 2,01,23
